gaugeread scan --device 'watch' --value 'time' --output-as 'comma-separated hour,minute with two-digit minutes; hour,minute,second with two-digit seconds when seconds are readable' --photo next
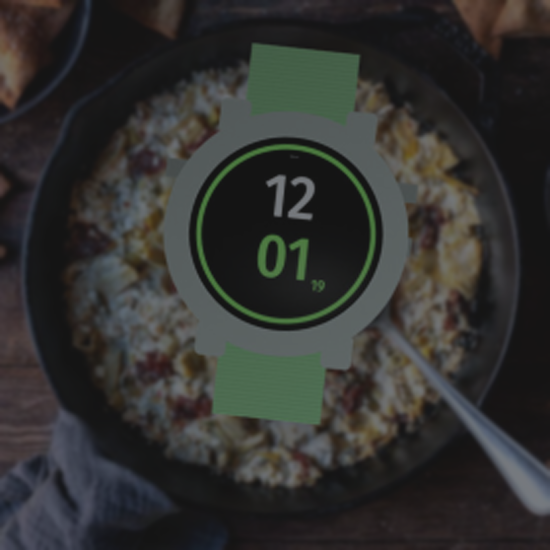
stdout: 12,01,19
